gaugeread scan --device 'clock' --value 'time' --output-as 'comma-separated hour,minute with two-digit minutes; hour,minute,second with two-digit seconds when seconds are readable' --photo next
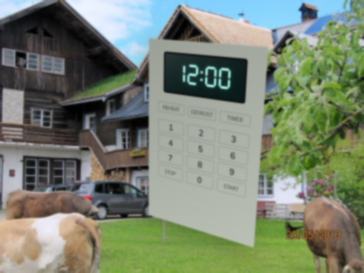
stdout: 12,00
